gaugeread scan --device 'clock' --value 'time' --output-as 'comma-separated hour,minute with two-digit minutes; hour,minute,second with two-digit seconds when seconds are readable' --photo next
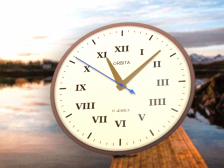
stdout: 11,07,51
